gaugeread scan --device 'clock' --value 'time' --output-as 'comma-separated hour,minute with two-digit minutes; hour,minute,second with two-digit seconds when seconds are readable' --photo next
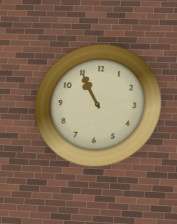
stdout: 10,55
